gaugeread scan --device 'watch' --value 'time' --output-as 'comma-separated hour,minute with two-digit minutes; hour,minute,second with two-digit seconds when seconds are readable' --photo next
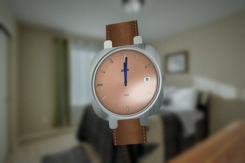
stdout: 12,01
